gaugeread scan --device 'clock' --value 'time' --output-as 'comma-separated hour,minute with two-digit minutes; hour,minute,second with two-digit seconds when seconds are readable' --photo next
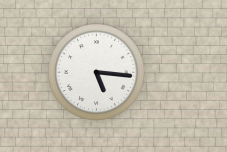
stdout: 5,16
